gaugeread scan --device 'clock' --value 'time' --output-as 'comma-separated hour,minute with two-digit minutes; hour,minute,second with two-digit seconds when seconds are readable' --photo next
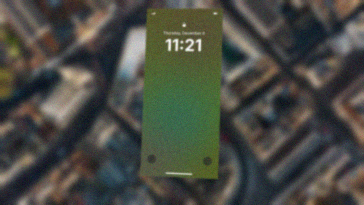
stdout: 11,21
